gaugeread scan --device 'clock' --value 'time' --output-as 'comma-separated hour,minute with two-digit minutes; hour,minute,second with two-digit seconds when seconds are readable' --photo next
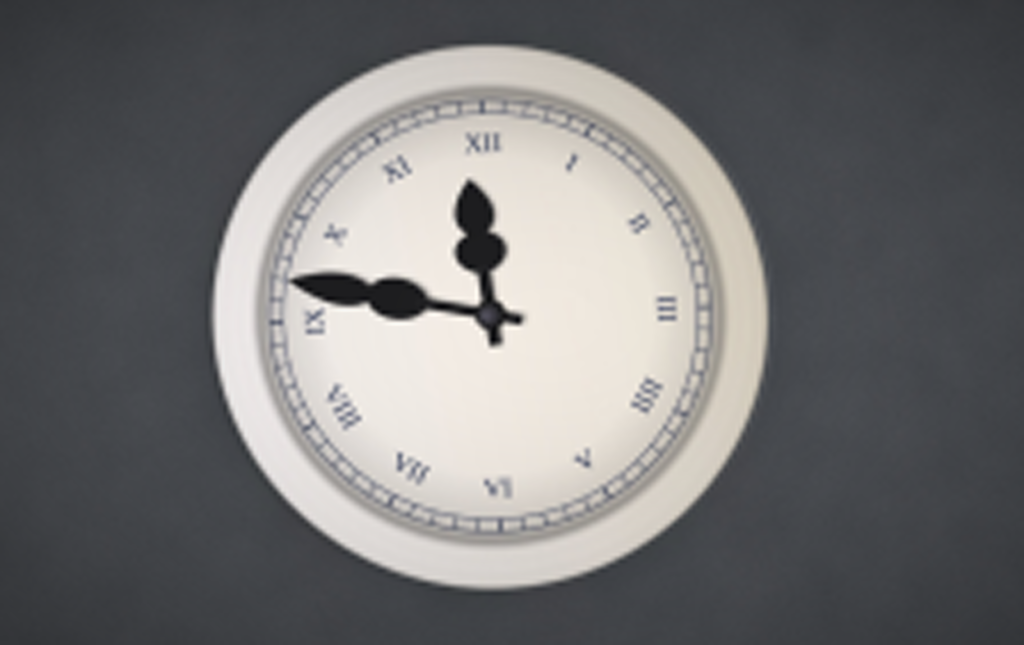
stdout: 11,47
